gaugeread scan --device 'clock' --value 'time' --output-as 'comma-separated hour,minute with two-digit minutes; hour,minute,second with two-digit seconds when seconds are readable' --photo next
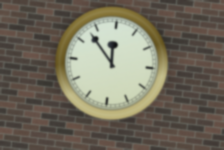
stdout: 11,53
